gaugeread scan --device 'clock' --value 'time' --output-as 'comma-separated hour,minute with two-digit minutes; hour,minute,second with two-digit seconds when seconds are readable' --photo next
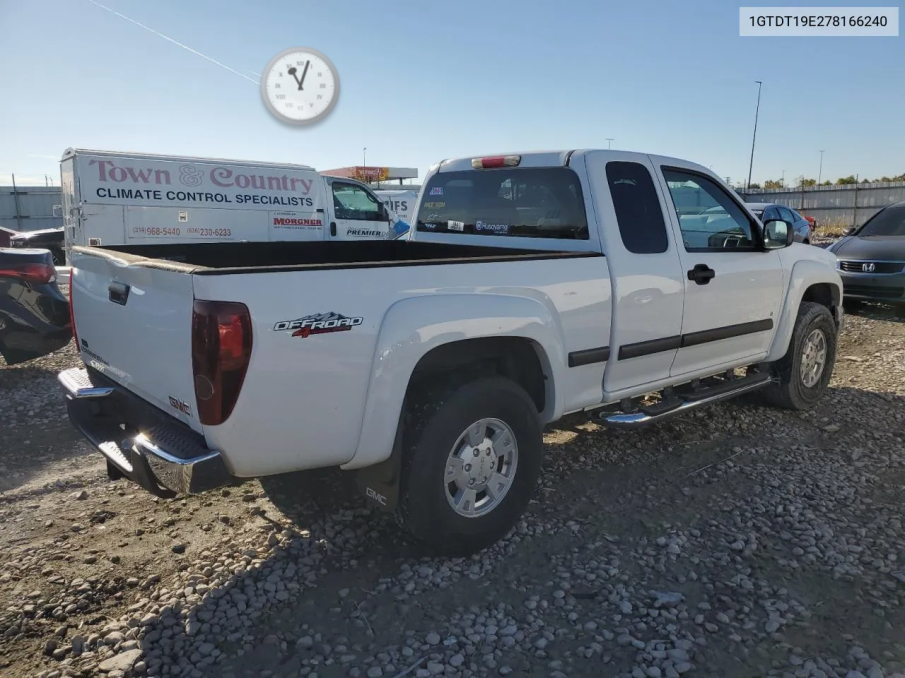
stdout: 11,03
